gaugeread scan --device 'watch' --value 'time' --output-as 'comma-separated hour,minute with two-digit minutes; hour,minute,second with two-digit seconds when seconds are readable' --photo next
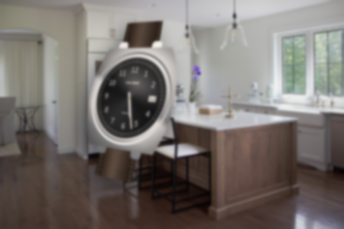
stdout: 5,27
